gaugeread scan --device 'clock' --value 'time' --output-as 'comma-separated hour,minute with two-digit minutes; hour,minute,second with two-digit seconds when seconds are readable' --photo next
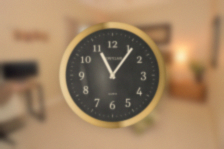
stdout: 11,06
